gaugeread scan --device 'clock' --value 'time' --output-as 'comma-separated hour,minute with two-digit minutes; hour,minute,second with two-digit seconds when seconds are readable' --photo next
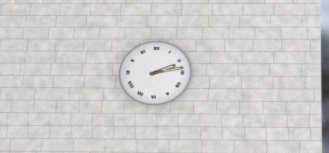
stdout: 2,13
